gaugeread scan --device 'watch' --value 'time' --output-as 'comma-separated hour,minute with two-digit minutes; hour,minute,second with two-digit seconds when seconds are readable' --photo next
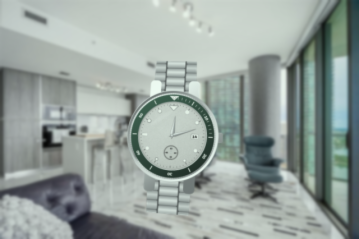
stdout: 12,12
